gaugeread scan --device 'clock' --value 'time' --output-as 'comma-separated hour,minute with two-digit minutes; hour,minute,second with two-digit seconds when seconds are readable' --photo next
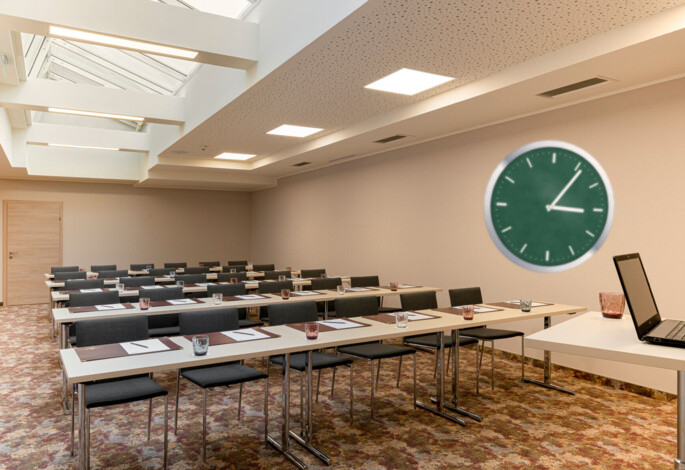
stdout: 3,06
